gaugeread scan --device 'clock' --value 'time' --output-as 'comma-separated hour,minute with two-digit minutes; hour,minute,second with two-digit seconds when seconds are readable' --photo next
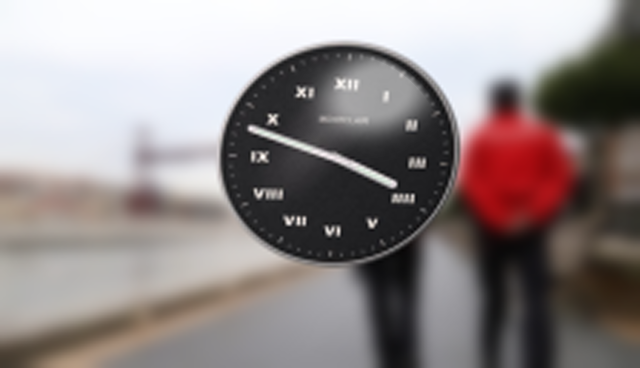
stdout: 3,48
